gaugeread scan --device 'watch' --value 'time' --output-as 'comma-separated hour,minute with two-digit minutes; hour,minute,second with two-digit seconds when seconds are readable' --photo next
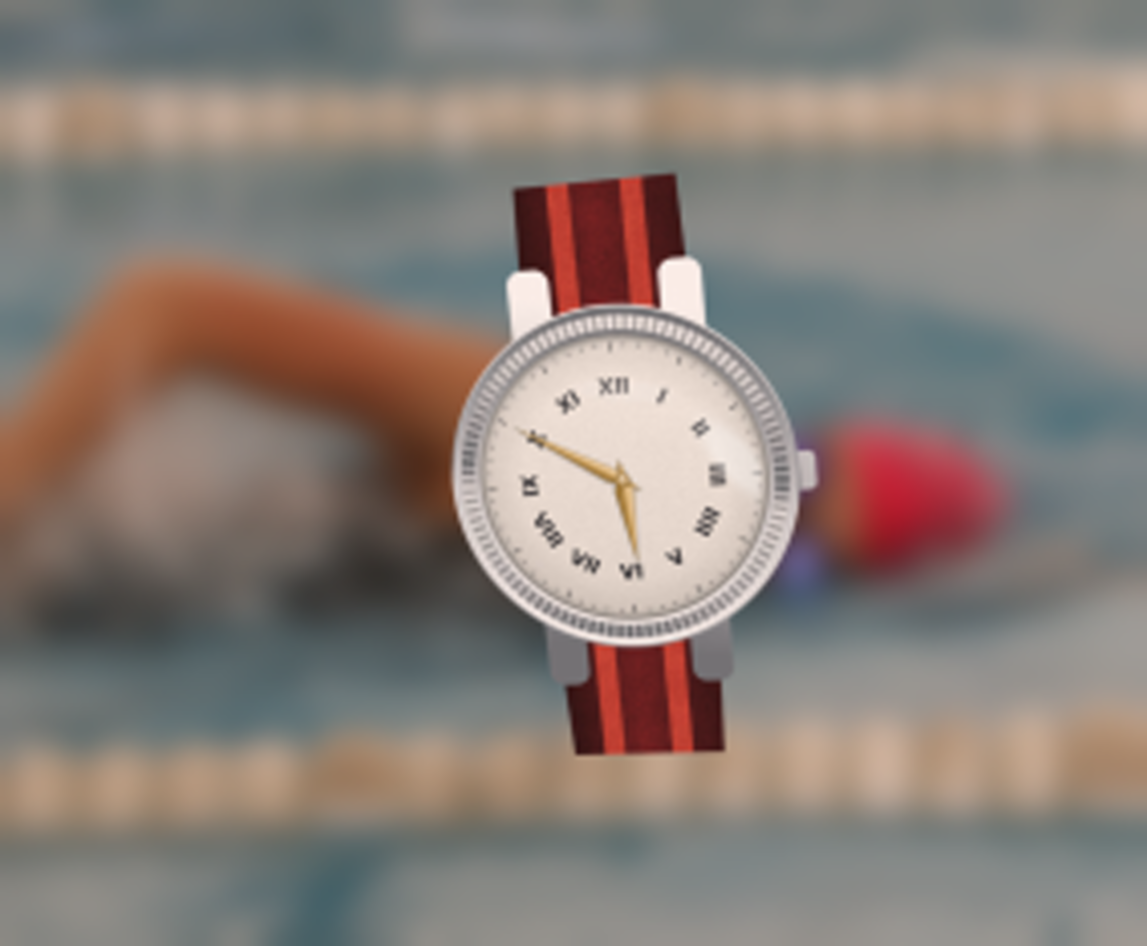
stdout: 5,50
